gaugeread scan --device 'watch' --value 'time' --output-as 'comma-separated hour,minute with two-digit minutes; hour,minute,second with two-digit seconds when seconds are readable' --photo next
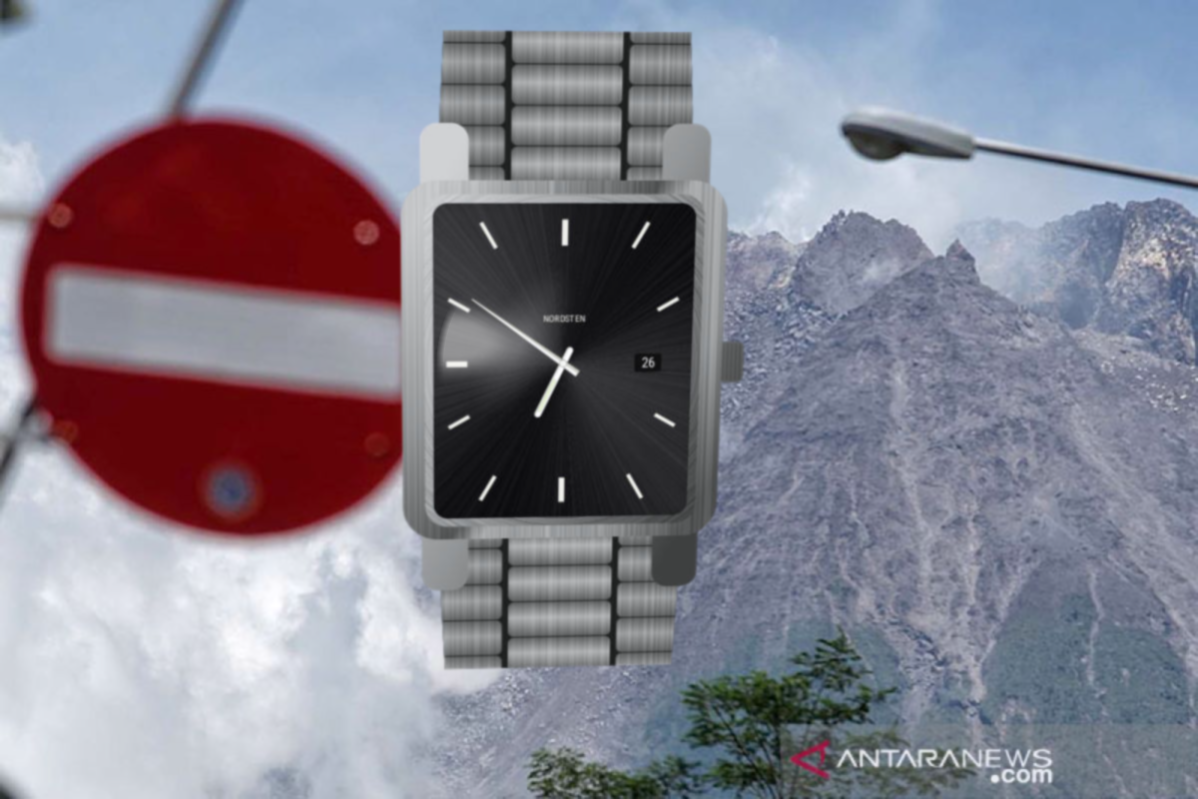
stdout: 6,51
